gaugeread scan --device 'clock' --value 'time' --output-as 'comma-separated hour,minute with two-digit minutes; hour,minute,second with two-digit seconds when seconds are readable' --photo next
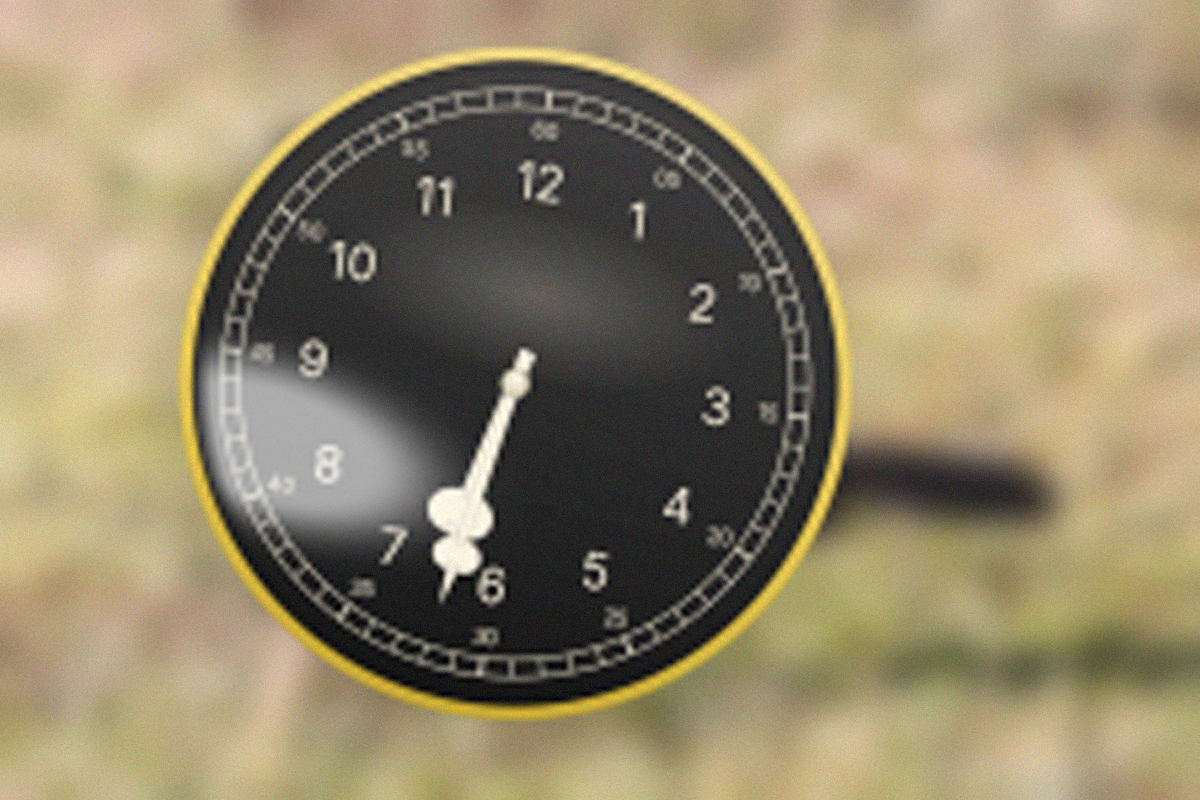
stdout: 6,32
